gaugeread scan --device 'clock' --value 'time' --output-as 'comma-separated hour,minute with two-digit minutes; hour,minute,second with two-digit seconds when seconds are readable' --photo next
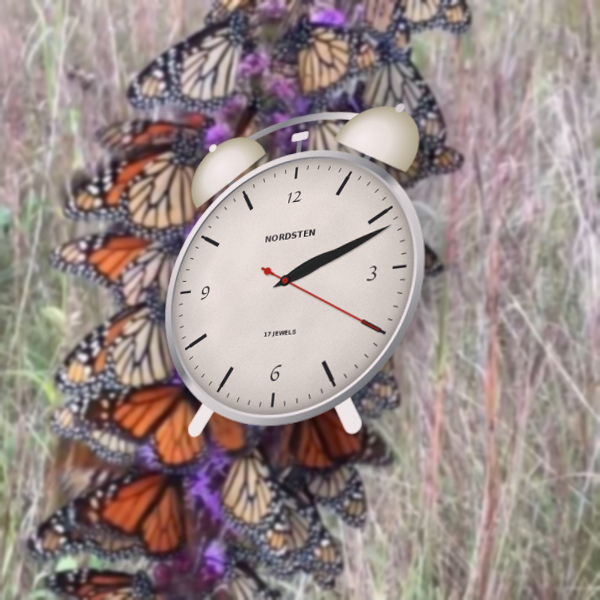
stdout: 2,11,20
